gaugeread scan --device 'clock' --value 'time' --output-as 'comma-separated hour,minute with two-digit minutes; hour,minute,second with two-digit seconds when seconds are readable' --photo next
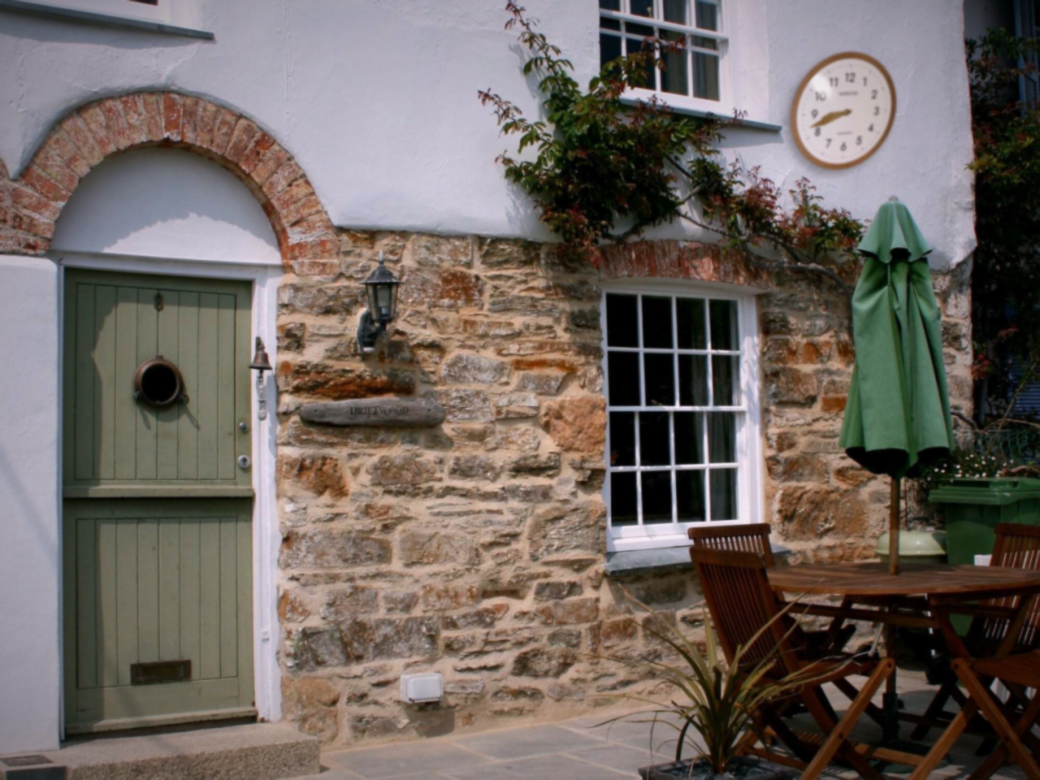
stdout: 8,42
